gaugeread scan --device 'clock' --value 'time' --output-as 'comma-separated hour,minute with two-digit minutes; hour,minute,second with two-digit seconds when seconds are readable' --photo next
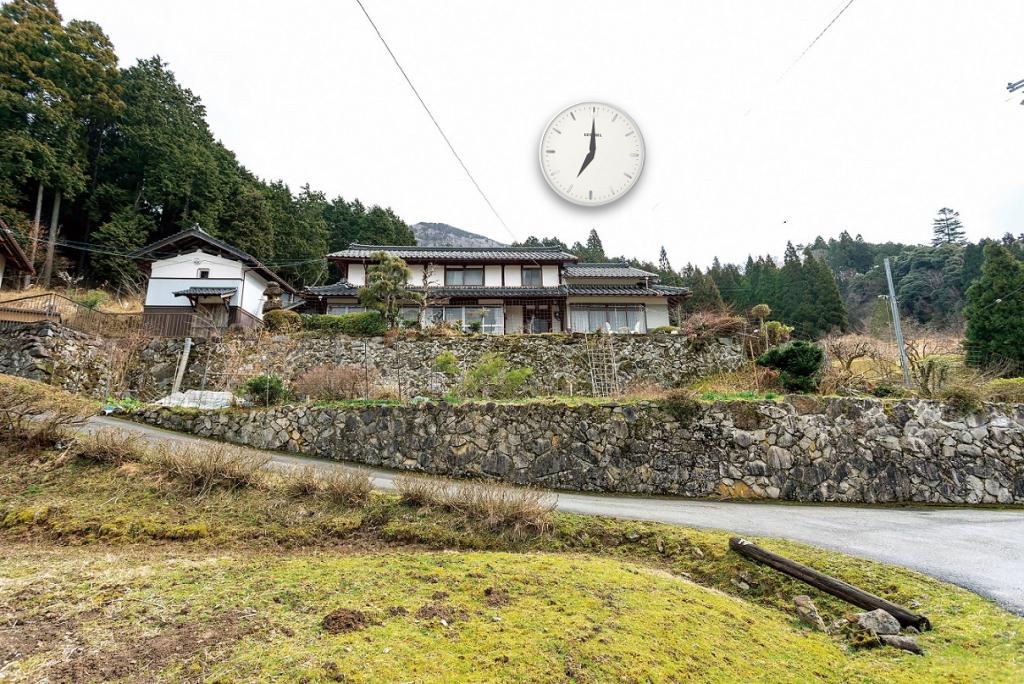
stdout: 7,00
